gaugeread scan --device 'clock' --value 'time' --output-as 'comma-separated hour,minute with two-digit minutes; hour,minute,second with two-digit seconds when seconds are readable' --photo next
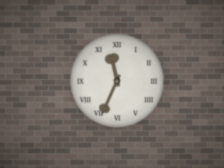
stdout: 11,34
